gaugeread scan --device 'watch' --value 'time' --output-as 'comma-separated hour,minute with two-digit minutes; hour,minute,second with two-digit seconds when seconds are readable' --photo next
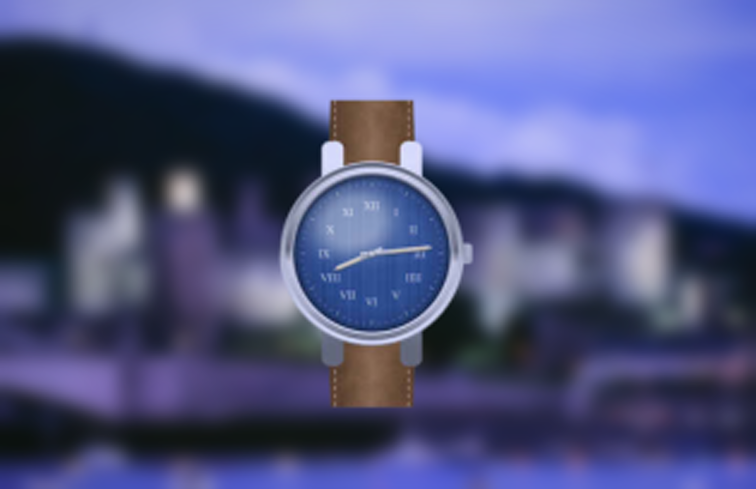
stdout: 8,14
